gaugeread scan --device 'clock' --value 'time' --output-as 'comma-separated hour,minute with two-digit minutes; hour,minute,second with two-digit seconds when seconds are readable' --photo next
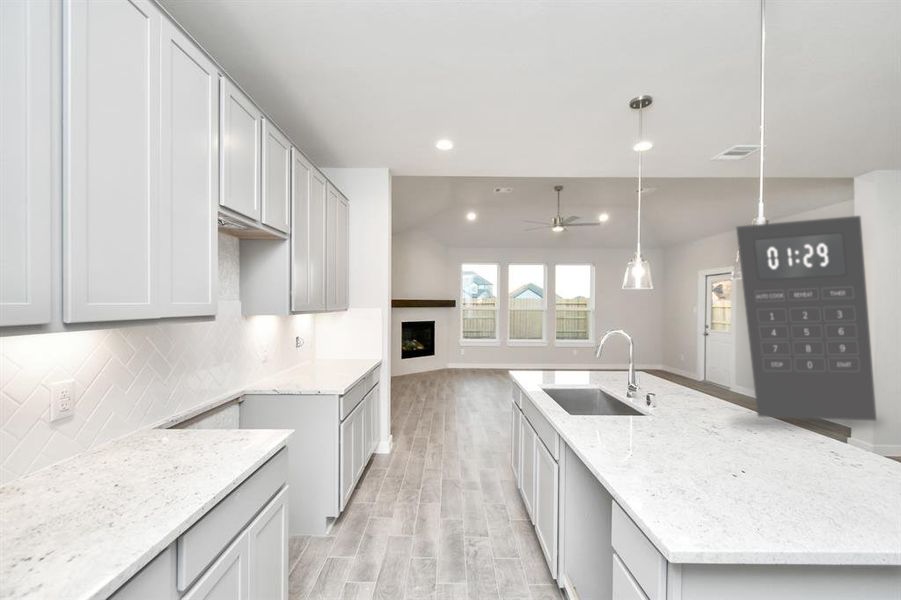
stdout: 1,29
